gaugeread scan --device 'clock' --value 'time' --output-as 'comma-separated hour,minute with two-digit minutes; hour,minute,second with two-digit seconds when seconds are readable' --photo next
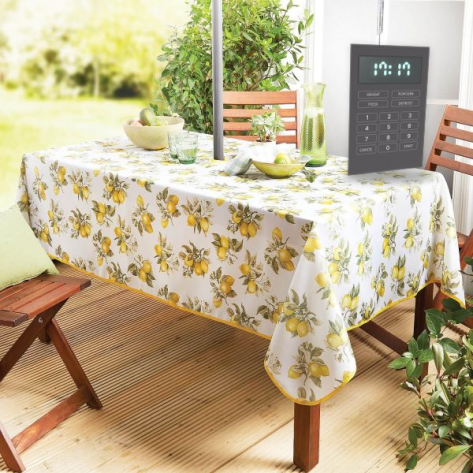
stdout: 17,17
